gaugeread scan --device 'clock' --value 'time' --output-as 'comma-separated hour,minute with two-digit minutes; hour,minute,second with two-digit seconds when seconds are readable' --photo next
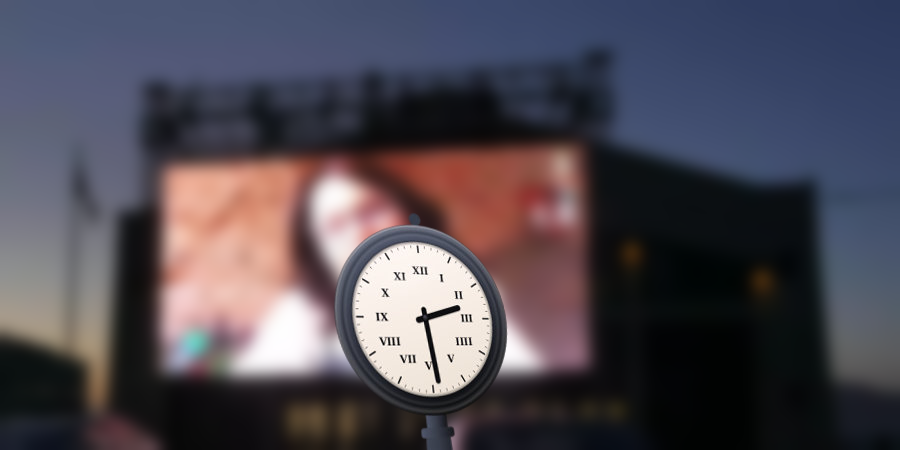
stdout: 2,29
